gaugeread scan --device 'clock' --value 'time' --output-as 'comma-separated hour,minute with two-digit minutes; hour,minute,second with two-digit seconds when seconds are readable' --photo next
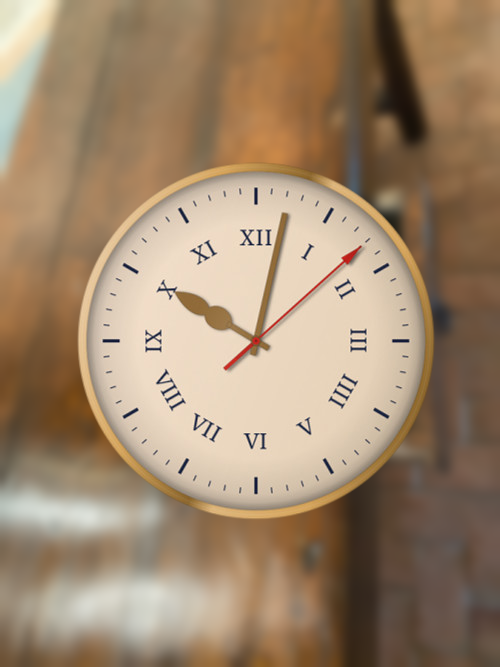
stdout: 10,02,08
